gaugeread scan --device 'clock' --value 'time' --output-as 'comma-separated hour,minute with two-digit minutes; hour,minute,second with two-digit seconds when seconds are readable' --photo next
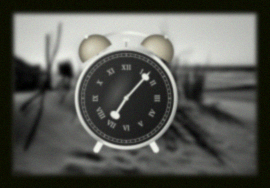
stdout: 7,07
